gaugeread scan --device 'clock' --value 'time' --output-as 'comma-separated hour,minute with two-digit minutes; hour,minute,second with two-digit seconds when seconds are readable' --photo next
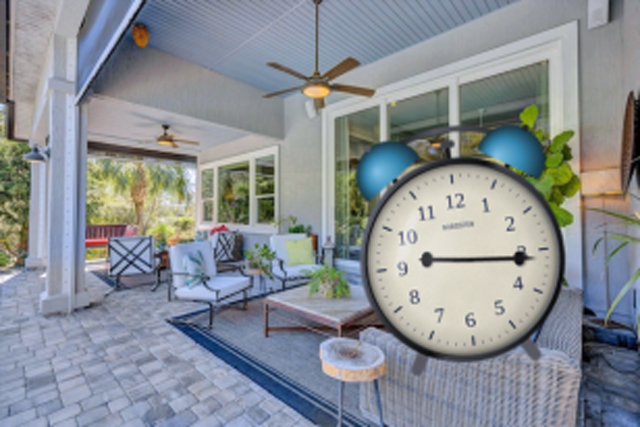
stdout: 9,16
